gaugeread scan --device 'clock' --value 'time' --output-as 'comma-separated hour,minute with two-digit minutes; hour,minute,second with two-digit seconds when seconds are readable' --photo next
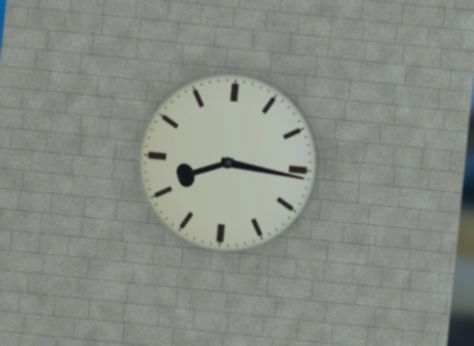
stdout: 8,16
